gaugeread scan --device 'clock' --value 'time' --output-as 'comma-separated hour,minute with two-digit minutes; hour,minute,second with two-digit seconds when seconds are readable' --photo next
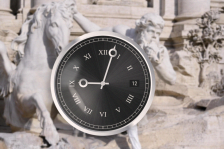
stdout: 9,03
